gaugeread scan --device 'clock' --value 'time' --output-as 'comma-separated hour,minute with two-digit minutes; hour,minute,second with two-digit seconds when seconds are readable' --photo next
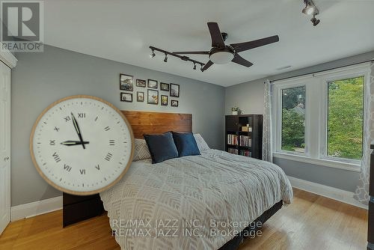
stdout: 8,57
